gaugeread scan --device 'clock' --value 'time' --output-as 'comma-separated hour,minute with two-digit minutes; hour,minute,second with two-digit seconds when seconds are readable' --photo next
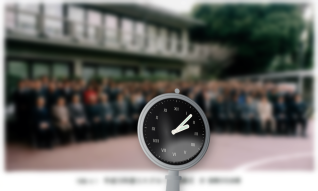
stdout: 2,07
